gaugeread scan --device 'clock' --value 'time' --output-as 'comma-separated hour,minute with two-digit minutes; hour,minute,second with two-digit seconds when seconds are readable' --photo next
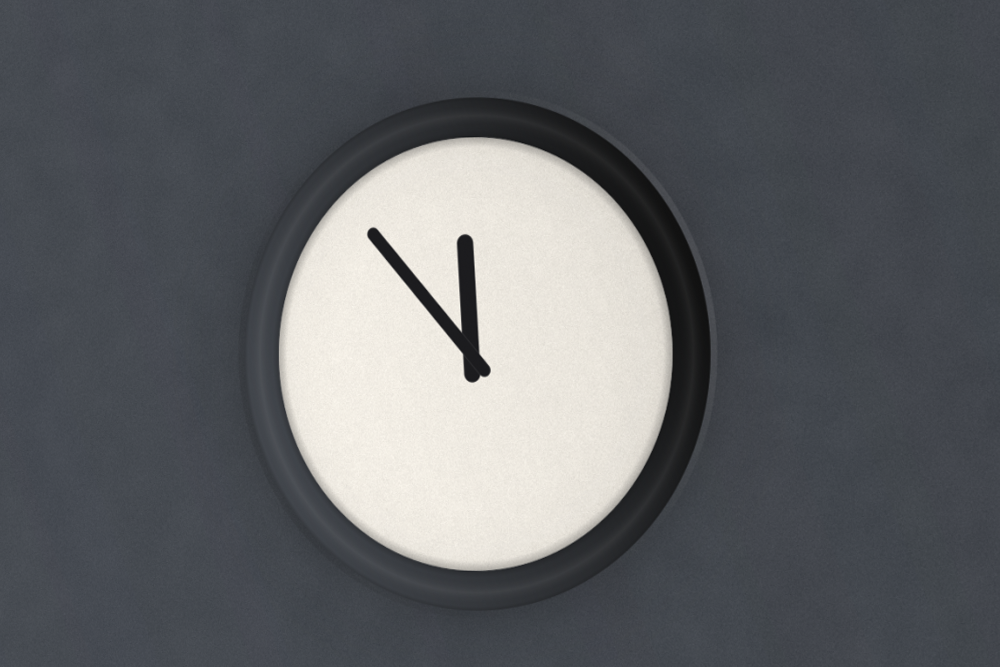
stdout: 11,53
